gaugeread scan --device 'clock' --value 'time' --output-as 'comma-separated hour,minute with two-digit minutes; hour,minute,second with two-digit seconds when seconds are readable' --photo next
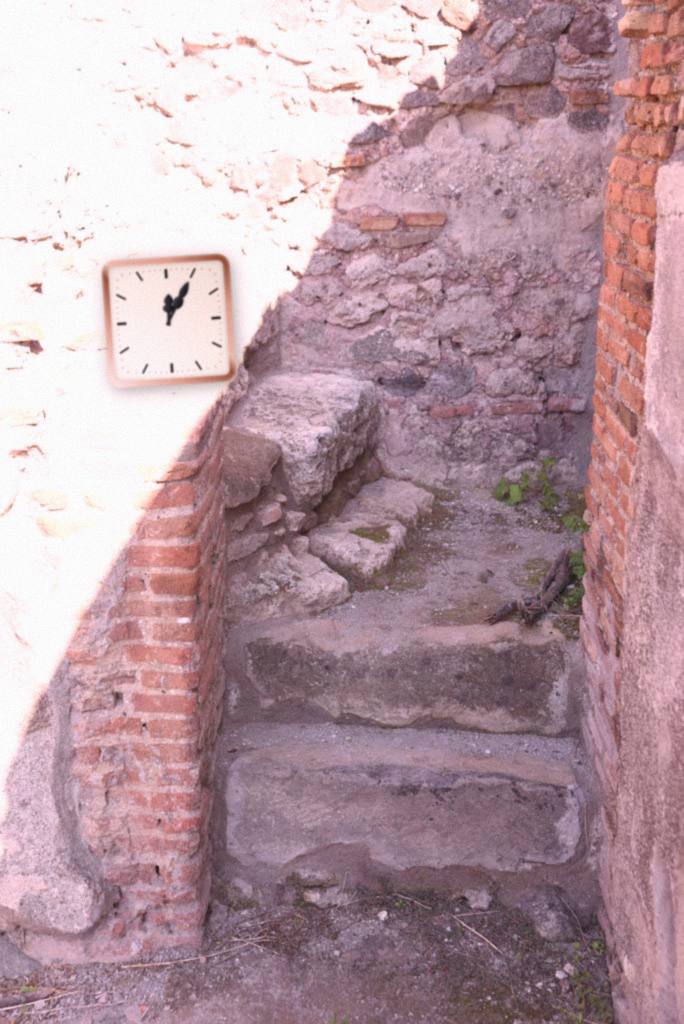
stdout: 12,05
